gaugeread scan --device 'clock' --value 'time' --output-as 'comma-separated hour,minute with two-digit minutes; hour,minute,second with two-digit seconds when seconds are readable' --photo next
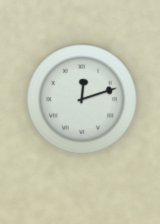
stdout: 12,12
